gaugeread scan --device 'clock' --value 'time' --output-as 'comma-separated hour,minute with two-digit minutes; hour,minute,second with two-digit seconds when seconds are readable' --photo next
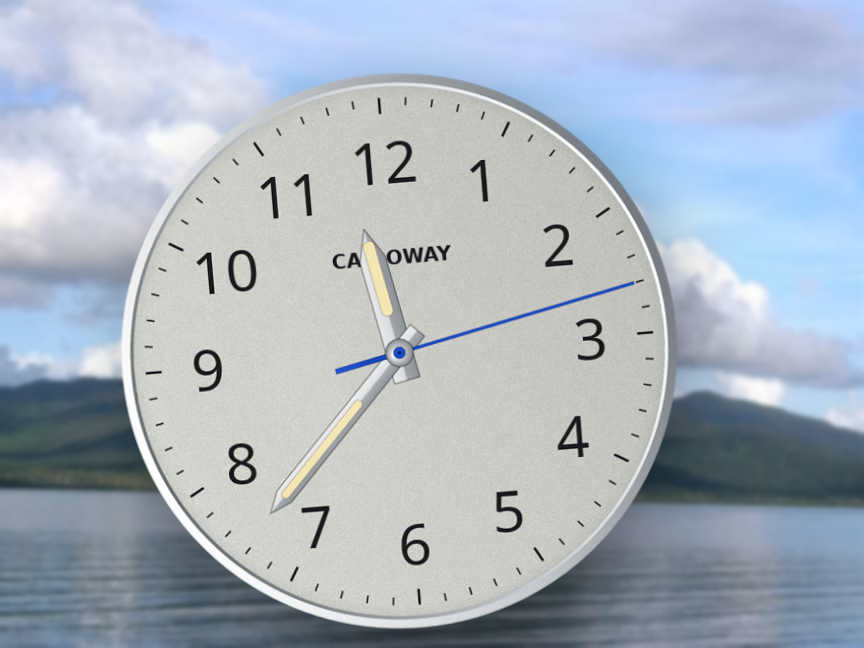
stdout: 11,37,13
